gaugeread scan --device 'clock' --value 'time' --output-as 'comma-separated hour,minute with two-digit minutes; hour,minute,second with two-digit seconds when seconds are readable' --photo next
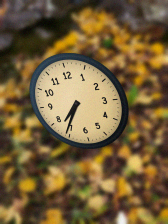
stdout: 7,36
